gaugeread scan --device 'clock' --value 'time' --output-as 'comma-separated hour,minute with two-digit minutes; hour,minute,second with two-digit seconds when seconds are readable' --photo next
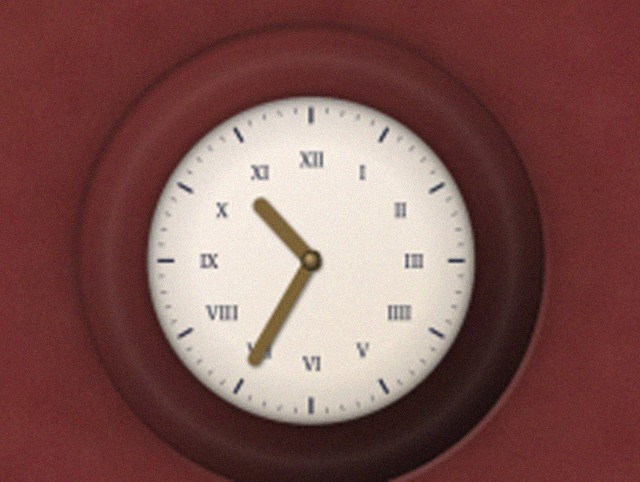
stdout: 10,35
